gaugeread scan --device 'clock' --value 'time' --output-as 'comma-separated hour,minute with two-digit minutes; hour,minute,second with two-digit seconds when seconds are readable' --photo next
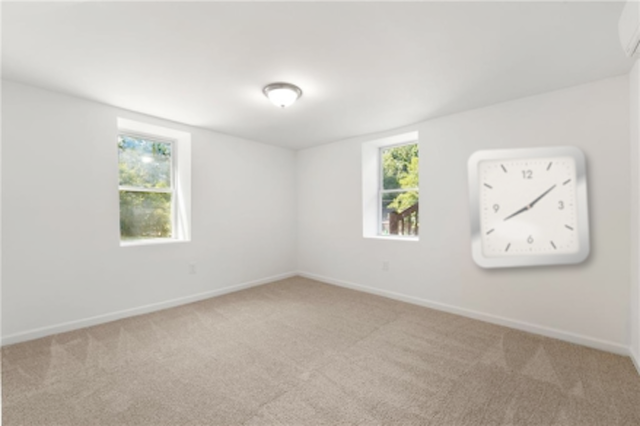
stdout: 8,09
